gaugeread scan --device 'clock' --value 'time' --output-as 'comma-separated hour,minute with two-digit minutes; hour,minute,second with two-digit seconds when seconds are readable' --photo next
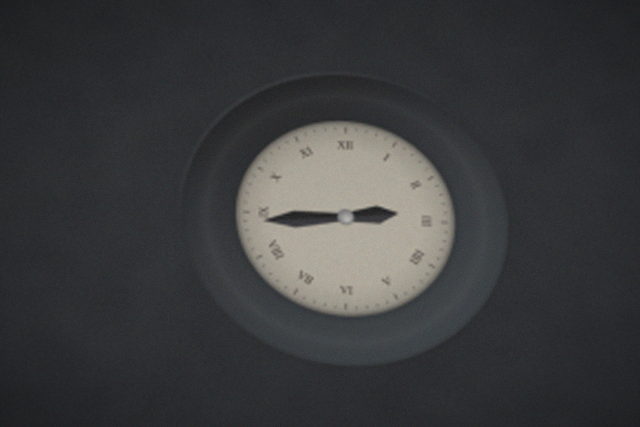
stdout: 2,44
